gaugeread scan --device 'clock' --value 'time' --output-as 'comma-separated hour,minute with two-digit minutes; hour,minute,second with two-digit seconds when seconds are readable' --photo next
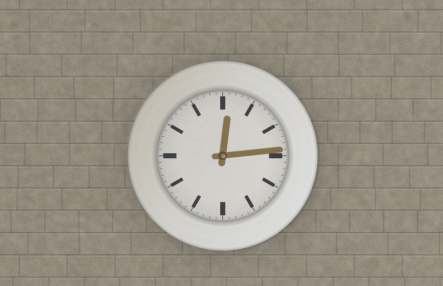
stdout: 12,14
